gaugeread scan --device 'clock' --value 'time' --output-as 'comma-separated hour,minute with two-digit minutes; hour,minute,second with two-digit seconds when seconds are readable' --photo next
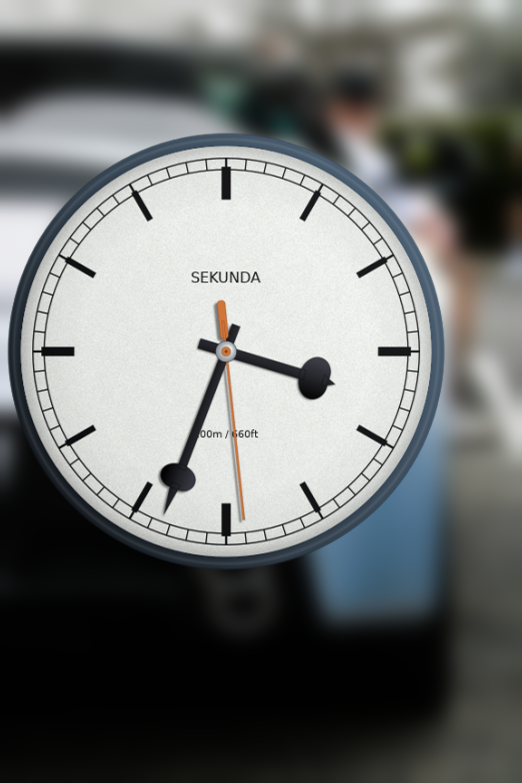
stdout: 3,33,29
